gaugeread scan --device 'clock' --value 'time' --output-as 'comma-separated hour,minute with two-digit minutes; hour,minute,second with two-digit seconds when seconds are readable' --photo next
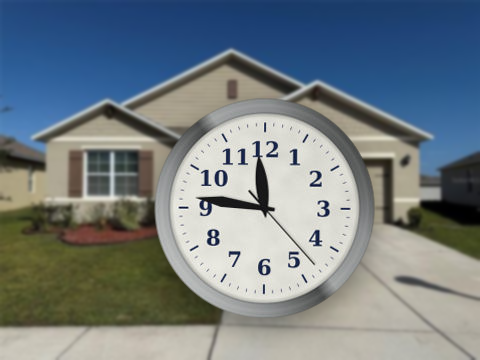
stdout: 11,46,23
